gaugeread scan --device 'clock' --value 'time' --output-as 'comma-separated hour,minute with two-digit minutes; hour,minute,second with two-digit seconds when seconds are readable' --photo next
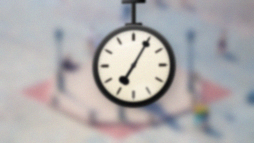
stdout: 7,05
